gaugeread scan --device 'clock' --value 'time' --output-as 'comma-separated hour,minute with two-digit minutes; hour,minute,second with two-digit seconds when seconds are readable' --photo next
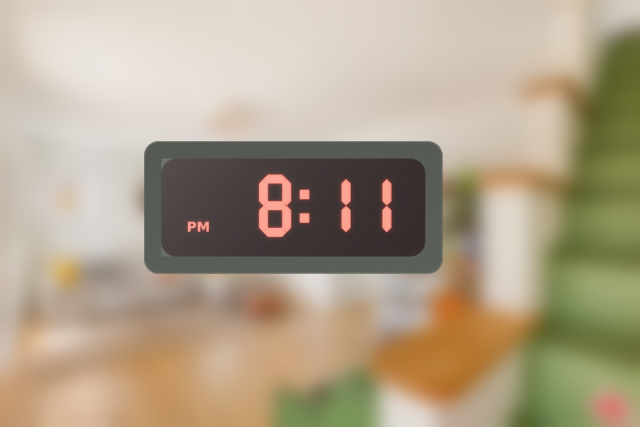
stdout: 8,11
